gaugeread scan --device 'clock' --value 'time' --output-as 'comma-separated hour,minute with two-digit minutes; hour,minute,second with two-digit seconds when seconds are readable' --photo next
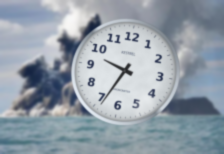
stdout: 9,34
